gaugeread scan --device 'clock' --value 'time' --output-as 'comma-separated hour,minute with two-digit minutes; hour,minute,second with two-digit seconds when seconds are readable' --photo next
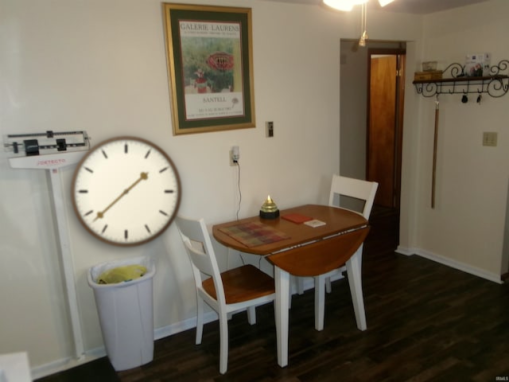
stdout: 1,38
